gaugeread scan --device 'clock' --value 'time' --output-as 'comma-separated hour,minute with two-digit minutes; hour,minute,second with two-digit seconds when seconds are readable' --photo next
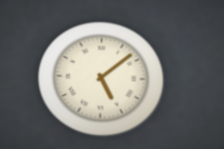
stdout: 5,08
